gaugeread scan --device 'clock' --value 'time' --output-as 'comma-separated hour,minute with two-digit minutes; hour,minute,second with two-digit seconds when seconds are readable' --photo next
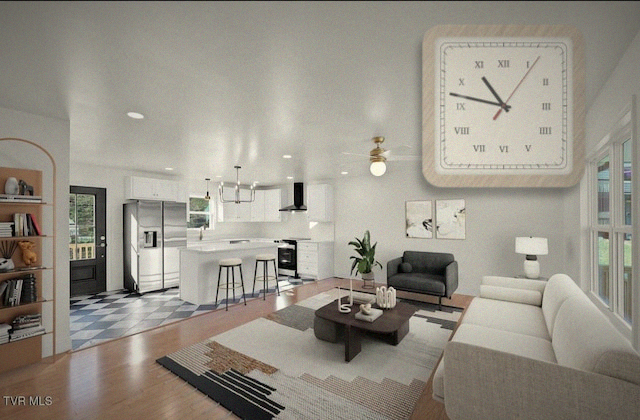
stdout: 10,47,06
